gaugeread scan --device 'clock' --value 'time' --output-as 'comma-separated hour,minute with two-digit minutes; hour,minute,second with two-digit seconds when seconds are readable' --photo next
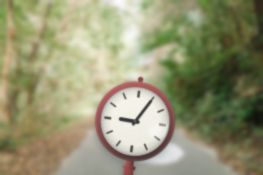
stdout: 9,05
